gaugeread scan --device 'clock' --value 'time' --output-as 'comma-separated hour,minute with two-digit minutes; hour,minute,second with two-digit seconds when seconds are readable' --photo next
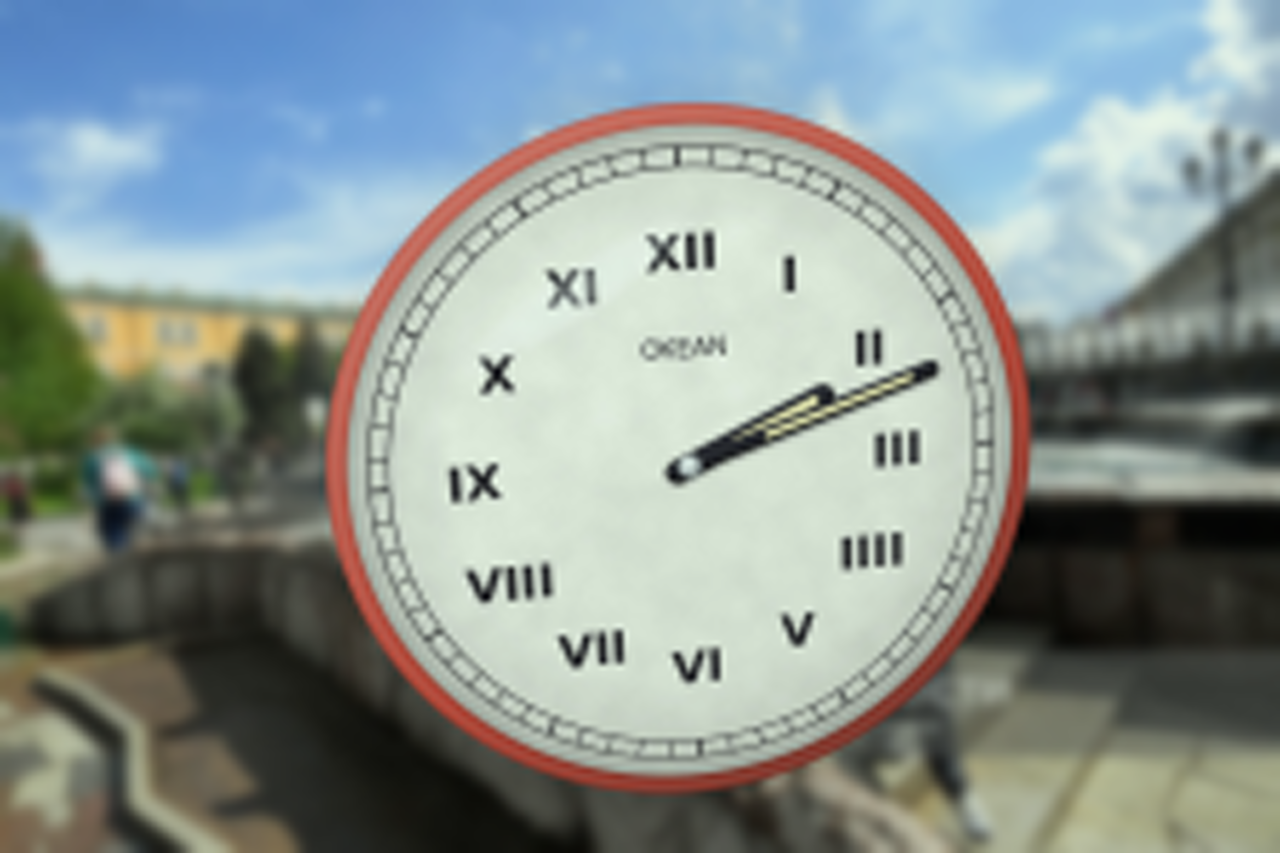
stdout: 2,12
